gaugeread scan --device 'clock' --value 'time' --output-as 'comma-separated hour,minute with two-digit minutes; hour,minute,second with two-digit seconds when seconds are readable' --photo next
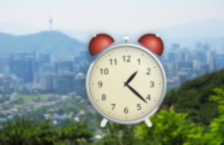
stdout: 1,22
